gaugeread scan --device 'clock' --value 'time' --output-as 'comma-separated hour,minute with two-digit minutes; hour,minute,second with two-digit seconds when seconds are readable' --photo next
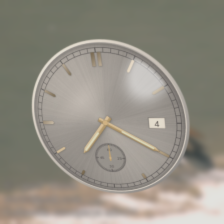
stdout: 7,20
